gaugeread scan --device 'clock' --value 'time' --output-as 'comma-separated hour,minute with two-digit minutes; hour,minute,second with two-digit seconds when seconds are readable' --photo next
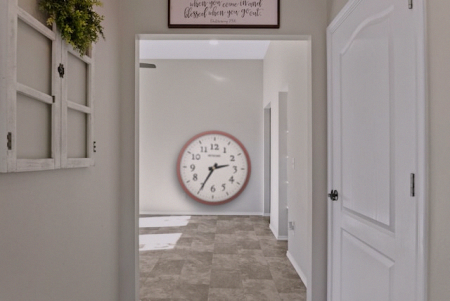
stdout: 2,35
